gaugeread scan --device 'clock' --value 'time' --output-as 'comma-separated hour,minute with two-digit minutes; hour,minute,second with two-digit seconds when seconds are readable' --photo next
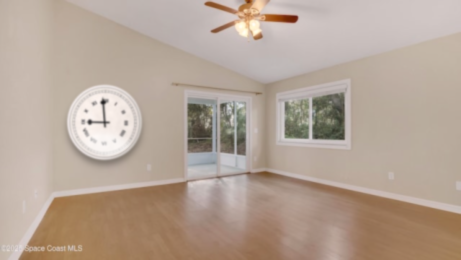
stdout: 8,59
